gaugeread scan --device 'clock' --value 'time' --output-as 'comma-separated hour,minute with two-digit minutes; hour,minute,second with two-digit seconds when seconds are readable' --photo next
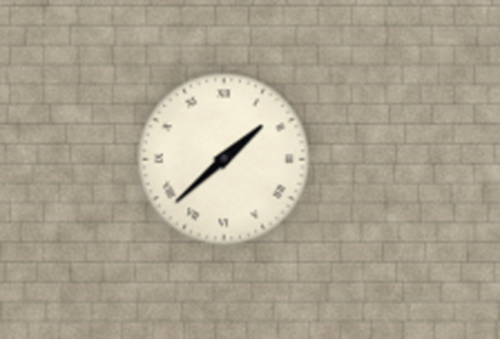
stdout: 1,38
